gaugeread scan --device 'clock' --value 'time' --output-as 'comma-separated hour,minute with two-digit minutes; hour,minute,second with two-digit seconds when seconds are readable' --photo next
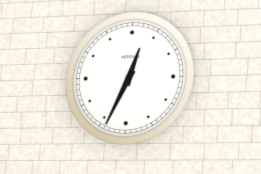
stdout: 12,34
